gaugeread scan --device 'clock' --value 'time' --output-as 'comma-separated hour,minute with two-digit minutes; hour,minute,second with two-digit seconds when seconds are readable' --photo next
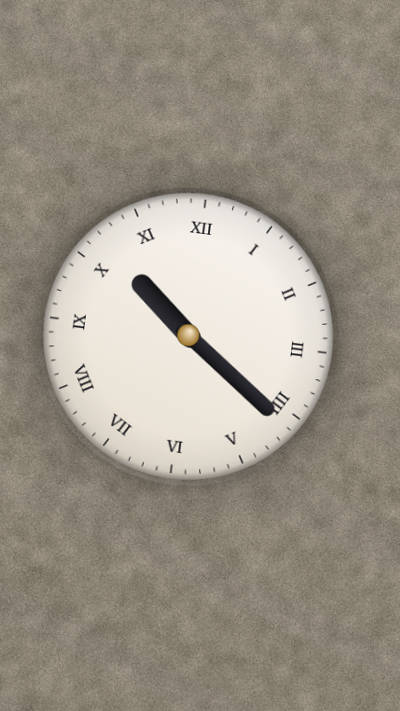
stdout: 10,21
